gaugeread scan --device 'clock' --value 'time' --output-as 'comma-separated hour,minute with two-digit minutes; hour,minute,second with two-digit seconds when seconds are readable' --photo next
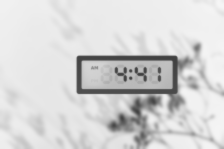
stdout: 4,41
